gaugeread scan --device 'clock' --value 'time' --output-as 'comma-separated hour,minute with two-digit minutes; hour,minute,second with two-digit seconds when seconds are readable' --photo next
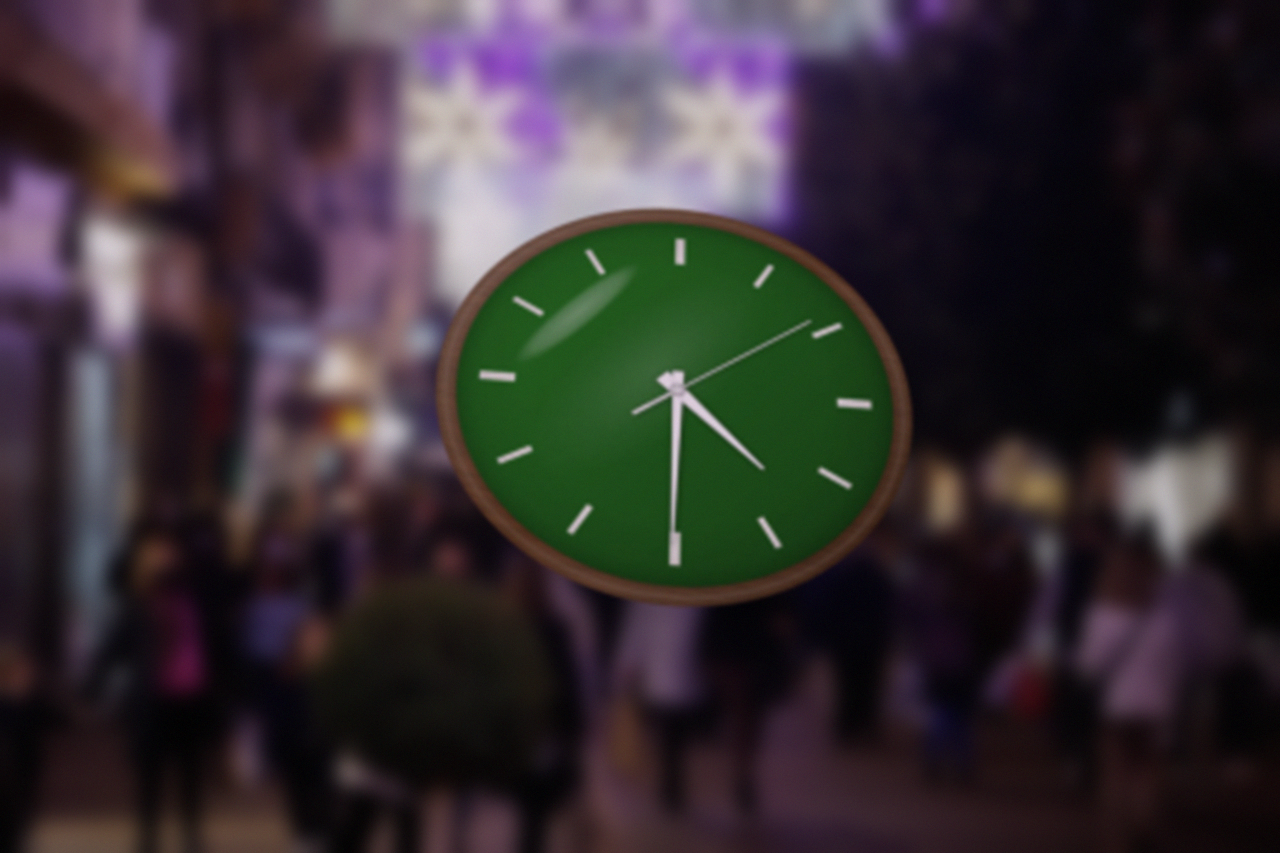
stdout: 4,30,09
